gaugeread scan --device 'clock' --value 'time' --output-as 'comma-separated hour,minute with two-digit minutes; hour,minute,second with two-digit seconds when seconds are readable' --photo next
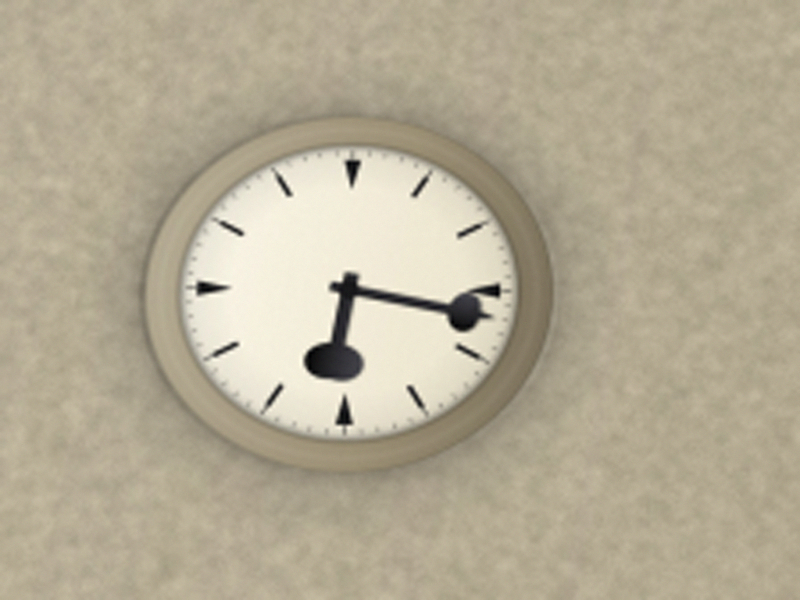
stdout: 6,17
